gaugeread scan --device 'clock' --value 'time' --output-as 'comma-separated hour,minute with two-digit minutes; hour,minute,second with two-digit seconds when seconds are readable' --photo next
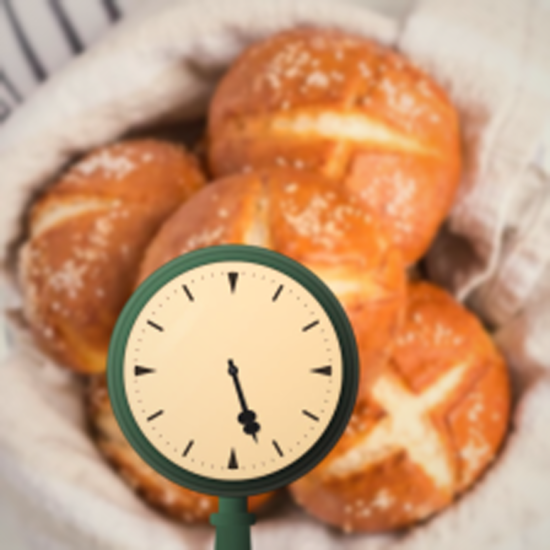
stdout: 5,27
